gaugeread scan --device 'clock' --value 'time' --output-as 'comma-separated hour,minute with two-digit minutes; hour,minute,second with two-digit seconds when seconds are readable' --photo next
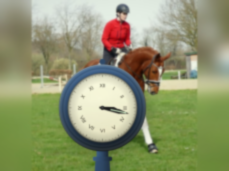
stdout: 3,17
